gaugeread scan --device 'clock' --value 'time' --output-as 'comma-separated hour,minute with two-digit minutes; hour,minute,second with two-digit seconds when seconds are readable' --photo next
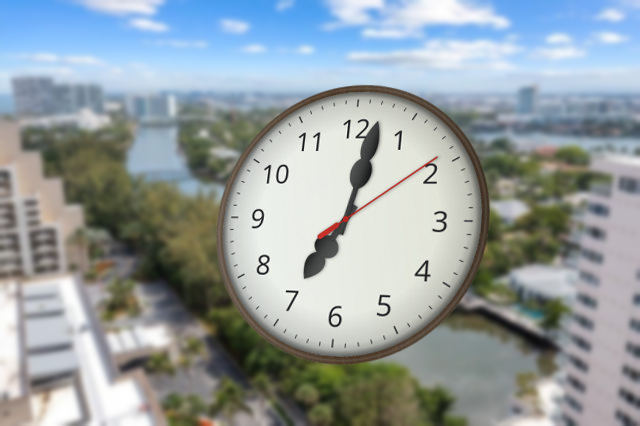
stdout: 7,02,09
